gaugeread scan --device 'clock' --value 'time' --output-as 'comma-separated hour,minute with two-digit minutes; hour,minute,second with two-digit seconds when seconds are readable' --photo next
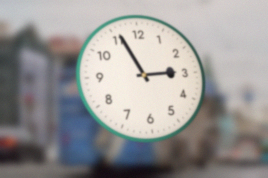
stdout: 2,56
